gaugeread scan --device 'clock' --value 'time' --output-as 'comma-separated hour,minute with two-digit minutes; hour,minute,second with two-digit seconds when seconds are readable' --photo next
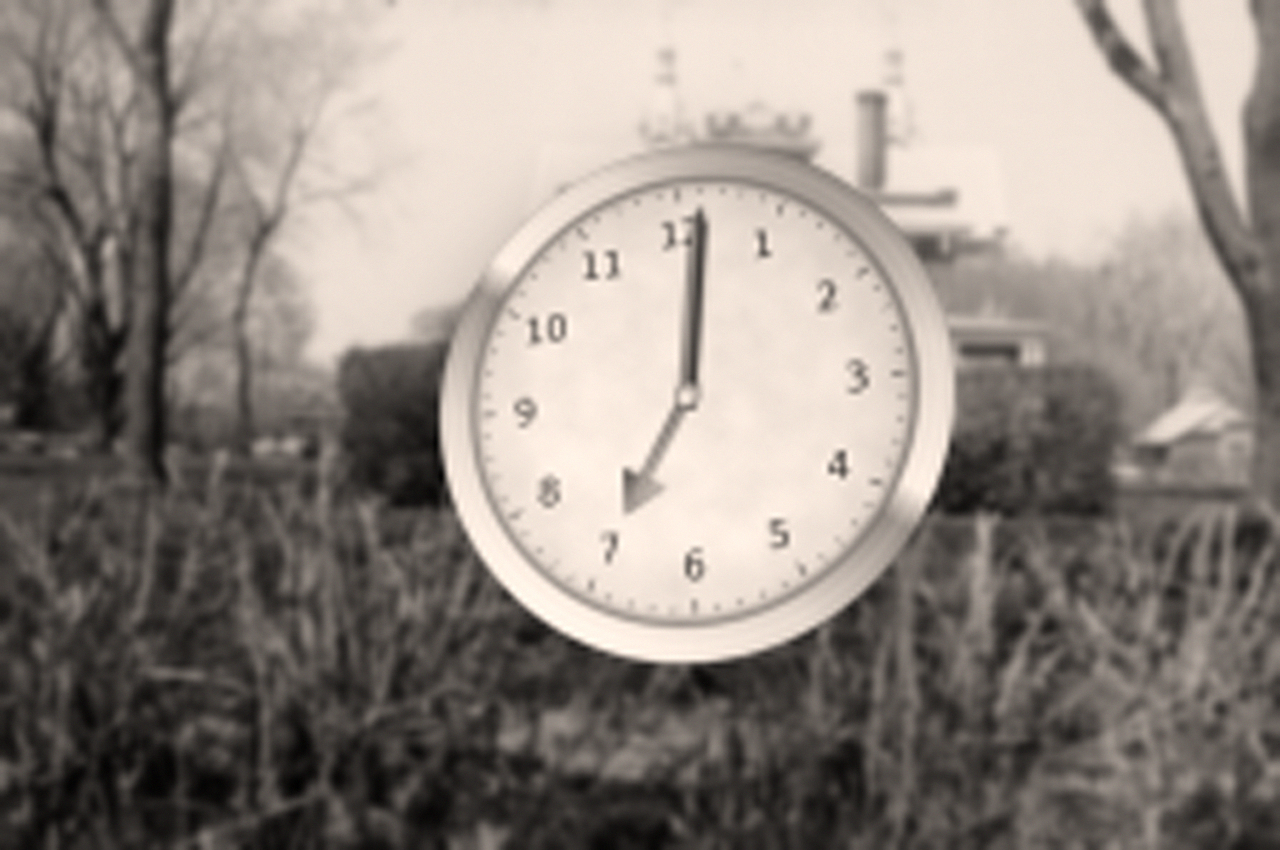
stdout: 7,01
